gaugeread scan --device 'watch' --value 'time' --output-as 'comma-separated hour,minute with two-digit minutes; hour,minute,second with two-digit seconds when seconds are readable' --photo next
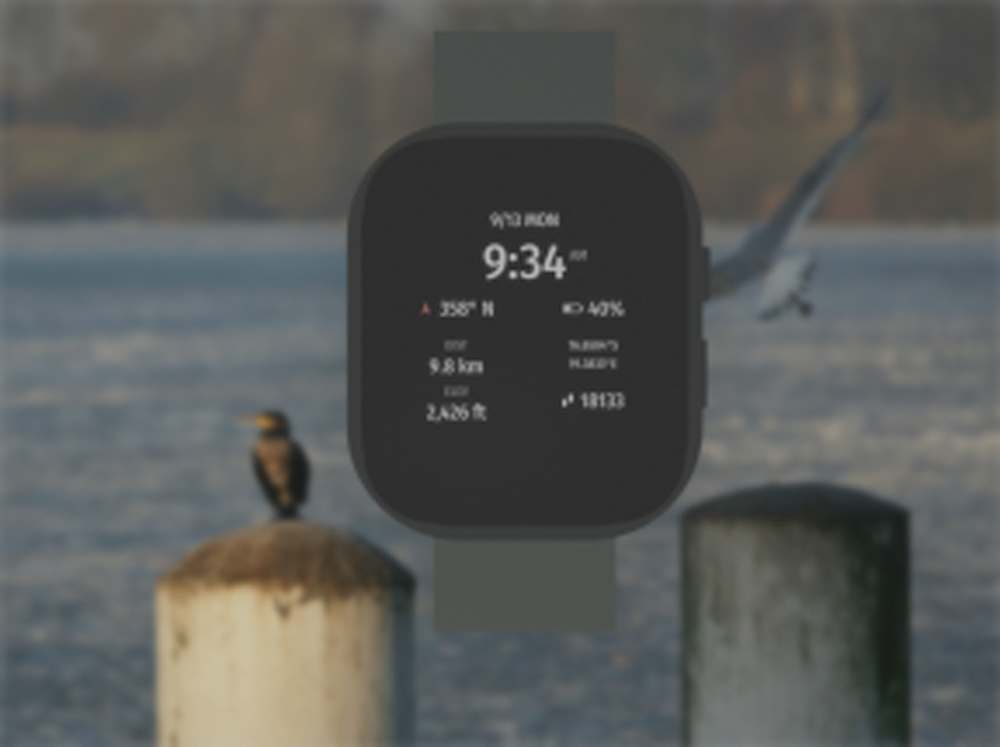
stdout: 9,34
